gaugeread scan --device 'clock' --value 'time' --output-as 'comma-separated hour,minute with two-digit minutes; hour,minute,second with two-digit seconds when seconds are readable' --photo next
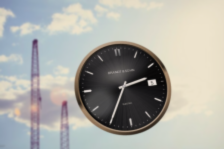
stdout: 2,35
